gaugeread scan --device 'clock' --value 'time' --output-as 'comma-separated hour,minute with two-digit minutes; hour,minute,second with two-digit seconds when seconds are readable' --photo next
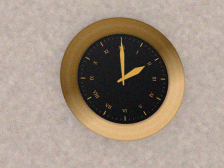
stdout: 2,00
